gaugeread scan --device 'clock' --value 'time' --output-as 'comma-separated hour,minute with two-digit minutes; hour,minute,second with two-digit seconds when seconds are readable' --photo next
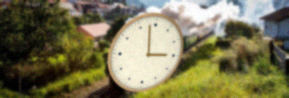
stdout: 2,58
